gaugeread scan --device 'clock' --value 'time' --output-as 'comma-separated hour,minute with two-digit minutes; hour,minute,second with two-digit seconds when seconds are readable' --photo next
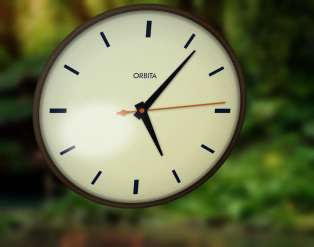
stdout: 5,06,14
